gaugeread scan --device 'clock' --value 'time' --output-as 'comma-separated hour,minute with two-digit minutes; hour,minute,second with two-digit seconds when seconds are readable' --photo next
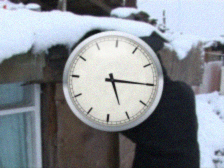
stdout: 5,15
